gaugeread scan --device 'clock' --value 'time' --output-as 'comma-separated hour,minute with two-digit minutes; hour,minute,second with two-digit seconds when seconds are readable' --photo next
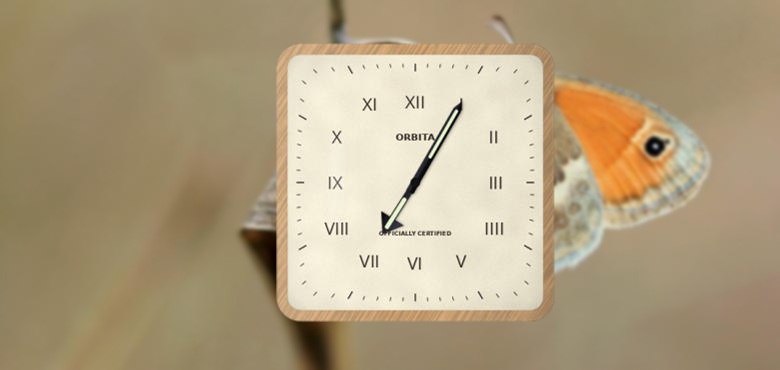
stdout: 7,05
